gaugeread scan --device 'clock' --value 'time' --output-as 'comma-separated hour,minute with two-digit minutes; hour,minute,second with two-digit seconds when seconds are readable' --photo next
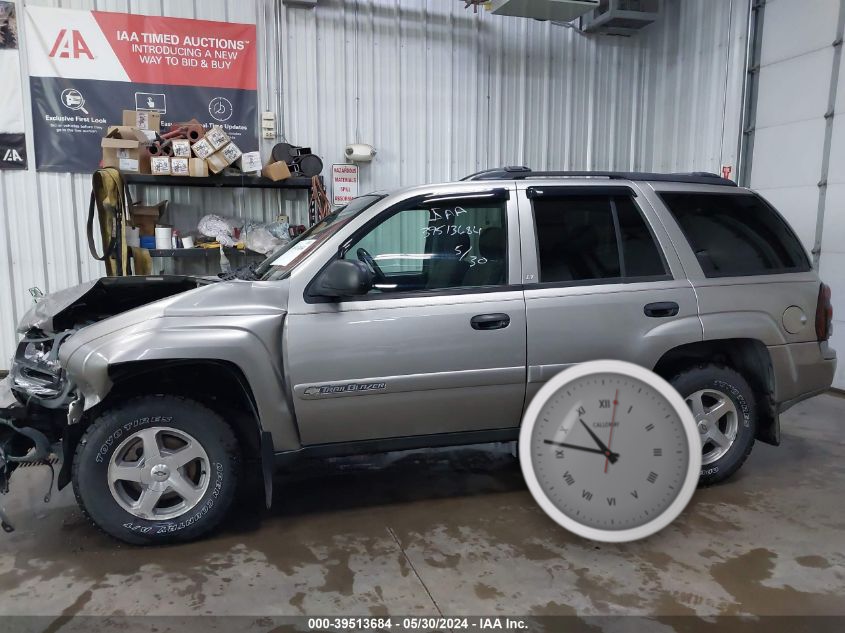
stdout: 10,47,02
